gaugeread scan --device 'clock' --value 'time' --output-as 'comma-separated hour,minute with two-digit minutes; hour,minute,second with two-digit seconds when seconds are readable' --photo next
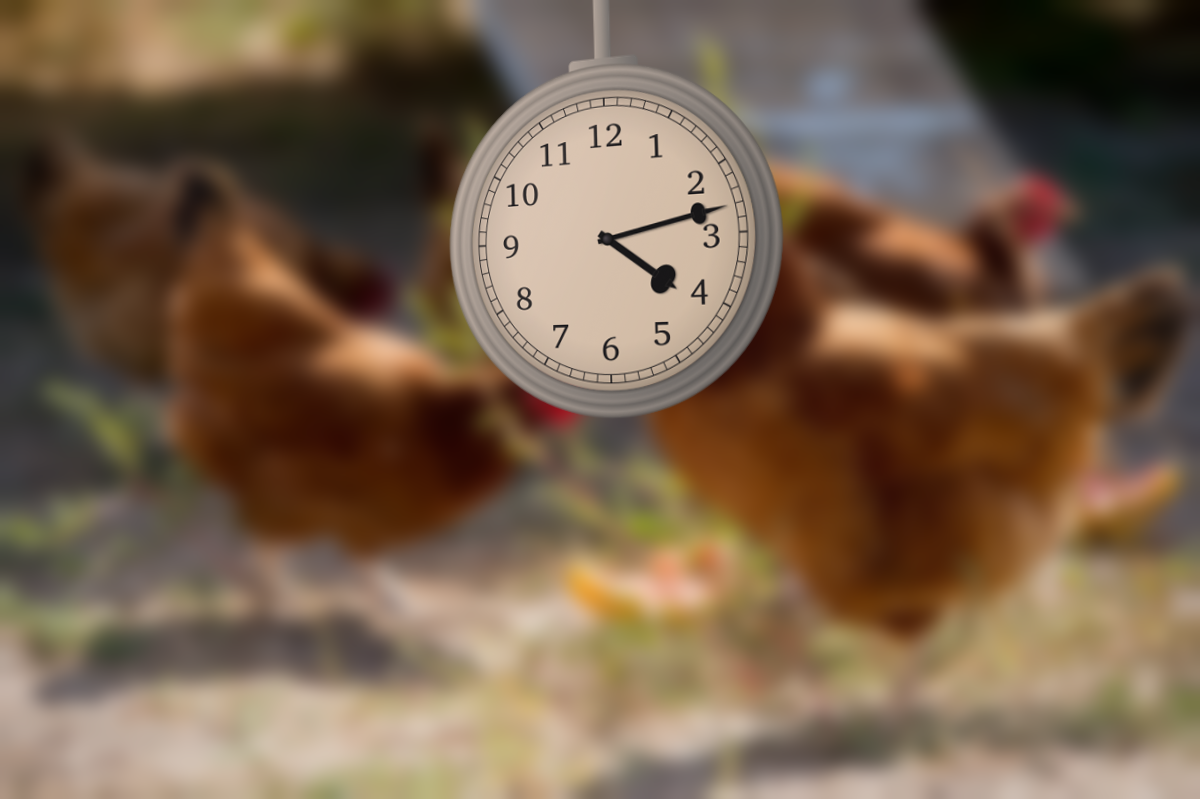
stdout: 4,13
